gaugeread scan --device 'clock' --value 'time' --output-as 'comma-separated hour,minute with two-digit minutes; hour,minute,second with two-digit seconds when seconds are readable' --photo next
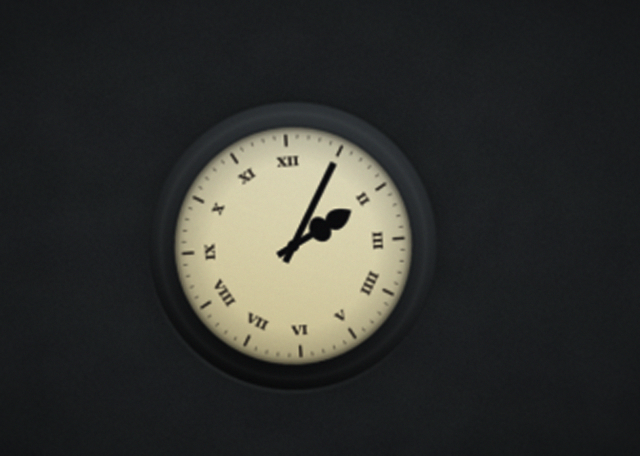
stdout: 2,05
